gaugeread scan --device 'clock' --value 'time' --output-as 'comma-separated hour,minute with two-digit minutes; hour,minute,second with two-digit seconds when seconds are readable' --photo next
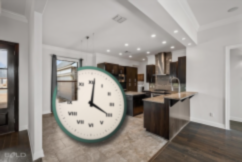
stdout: 4,01
